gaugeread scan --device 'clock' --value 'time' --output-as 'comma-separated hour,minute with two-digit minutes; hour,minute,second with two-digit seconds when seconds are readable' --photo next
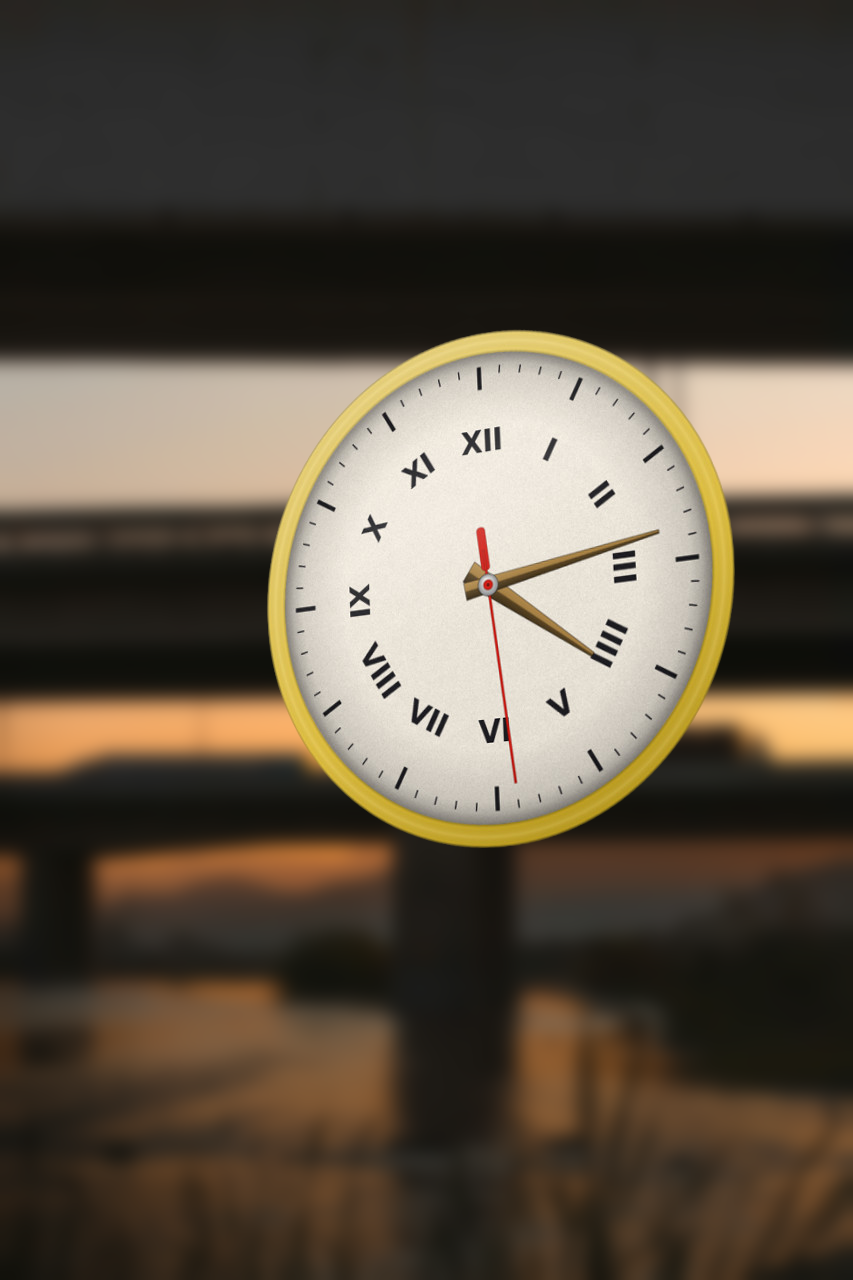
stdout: 4,13,29
